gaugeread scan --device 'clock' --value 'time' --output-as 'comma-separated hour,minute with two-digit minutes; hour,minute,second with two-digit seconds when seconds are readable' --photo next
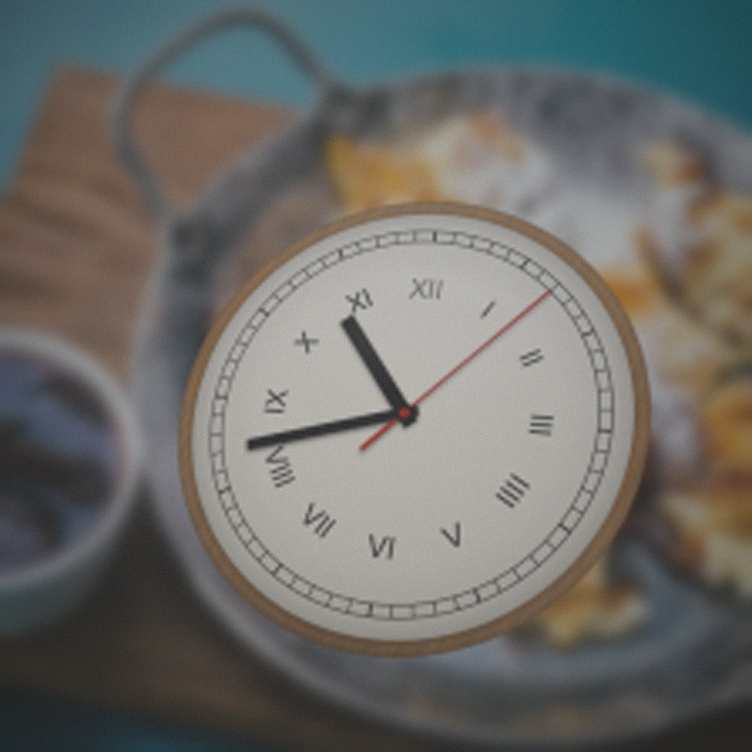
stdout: 10,42,07
